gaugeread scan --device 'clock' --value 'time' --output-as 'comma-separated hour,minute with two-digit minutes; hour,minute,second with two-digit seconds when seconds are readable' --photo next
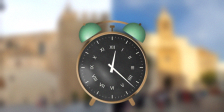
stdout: 12,22
